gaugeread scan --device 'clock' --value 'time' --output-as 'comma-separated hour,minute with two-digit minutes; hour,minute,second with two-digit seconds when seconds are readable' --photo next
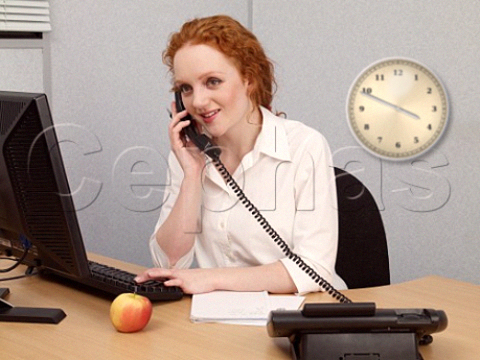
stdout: 3,49
